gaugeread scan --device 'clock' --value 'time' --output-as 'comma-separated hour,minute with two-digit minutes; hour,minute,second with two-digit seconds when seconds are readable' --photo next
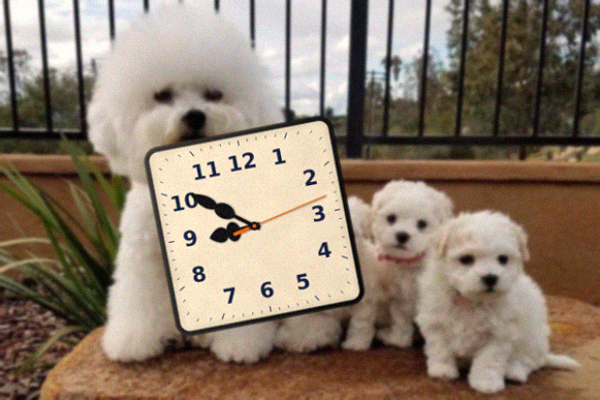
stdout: 8,51,13
